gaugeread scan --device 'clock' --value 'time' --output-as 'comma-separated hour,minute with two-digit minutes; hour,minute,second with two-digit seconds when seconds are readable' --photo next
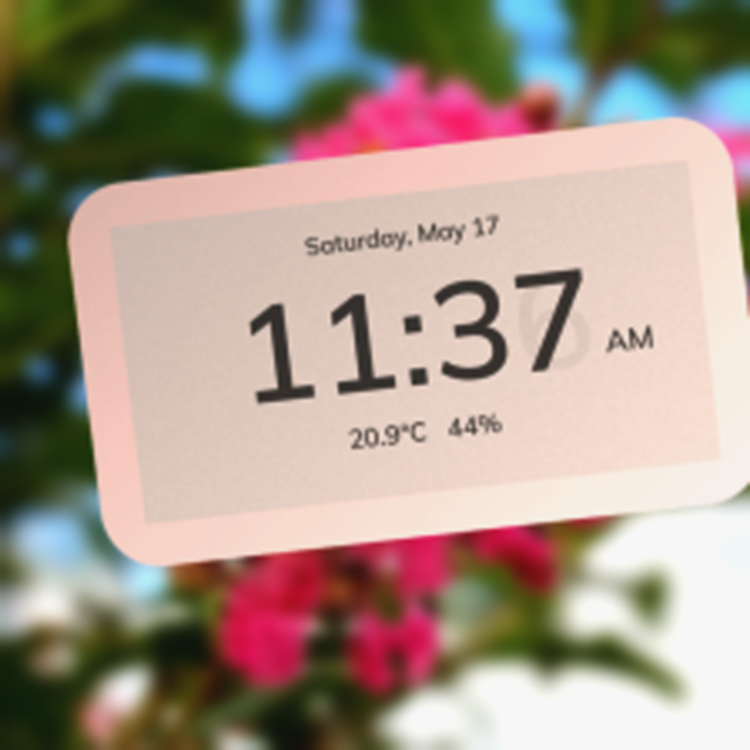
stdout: 11,37
